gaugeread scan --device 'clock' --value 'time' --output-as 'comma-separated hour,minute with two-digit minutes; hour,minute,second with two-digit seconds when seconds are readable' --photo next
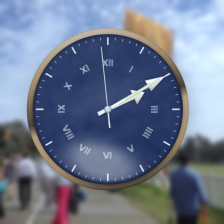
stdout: 2,09,59
